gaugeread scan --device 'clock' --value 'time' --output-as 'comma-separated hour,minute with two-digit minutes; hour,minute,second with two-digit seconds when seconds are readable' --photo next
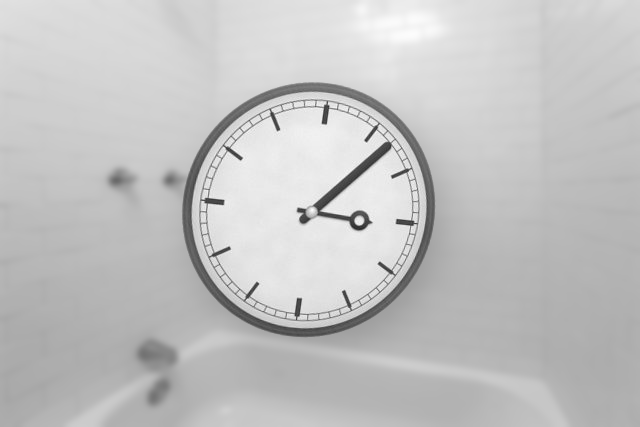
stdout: 3,07
